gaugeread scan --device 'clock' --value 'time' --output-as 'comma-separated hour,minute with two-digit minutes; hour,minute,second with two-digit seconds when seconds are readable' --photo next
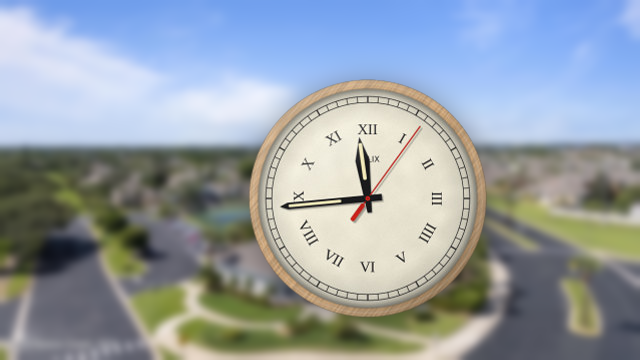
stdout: 11,44,06
